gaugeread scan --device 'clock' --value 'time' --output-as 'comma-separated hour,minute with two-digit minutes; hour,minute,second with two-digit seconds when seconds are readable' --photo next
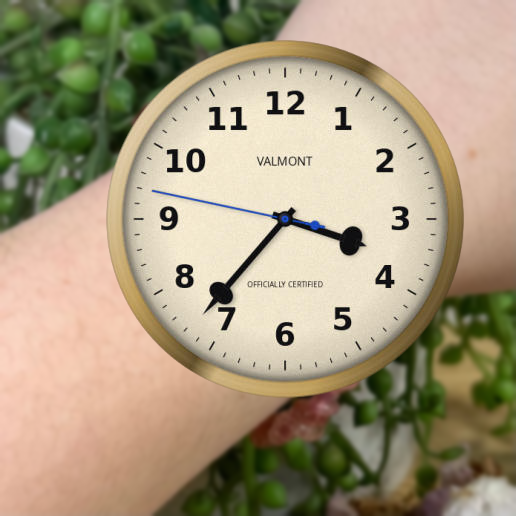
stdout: 3,36,47
